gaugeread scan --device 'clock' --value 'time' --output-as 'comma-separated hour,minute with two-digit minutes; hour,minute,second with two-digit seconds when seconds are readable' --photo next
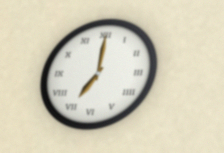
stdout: 7,00
